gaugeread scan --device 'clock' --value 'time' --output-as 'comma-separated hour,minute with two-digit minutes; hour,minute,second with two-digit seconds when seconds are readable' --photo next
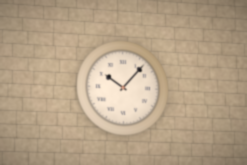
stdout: 10,07
